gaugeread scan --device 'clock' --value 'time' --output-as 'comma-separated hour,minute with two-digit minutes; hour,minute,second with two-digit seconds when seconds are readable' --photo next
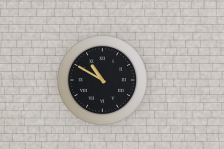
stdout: 10,50
